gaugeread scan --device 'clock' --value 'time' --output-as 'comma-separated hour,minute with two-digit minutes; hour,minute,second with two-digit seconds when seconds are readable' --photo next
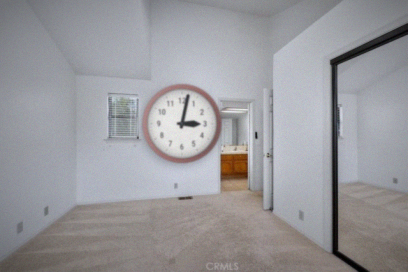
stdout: 3,02
